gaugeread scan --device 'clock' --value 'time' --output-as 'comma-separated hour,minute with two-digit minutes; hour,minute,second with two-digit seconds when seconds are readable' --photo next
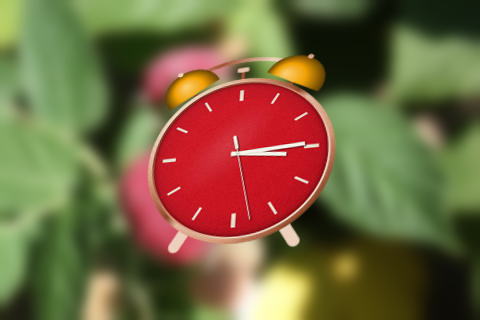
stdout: 3,14,28
